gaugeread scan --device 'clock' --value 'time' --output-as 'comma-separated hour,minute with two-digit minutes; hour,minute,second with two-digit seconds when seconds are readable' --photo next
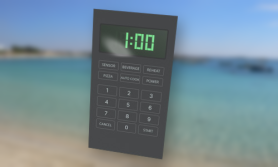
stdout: 1,00
